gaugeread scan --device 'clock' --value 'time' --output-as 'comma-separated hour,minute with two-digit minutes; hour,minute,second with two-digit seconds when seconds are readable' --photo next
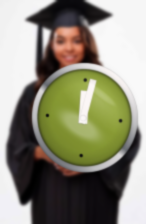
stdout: 12,02
